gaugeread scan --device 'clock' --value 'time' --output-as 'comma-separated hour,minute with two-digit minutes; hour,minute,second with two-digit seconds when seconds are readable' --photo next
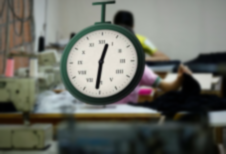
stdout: 12,31
